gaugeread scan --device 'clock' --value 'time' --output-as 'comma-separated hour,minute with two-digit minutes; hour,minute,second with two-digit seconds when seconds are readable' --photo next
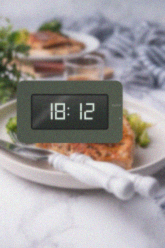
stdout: 18,12
